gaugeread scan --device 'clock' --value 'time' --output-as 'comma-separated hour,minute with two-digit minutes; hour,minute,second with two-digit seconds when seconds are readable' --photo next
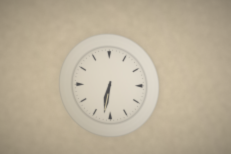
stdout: 6,32
